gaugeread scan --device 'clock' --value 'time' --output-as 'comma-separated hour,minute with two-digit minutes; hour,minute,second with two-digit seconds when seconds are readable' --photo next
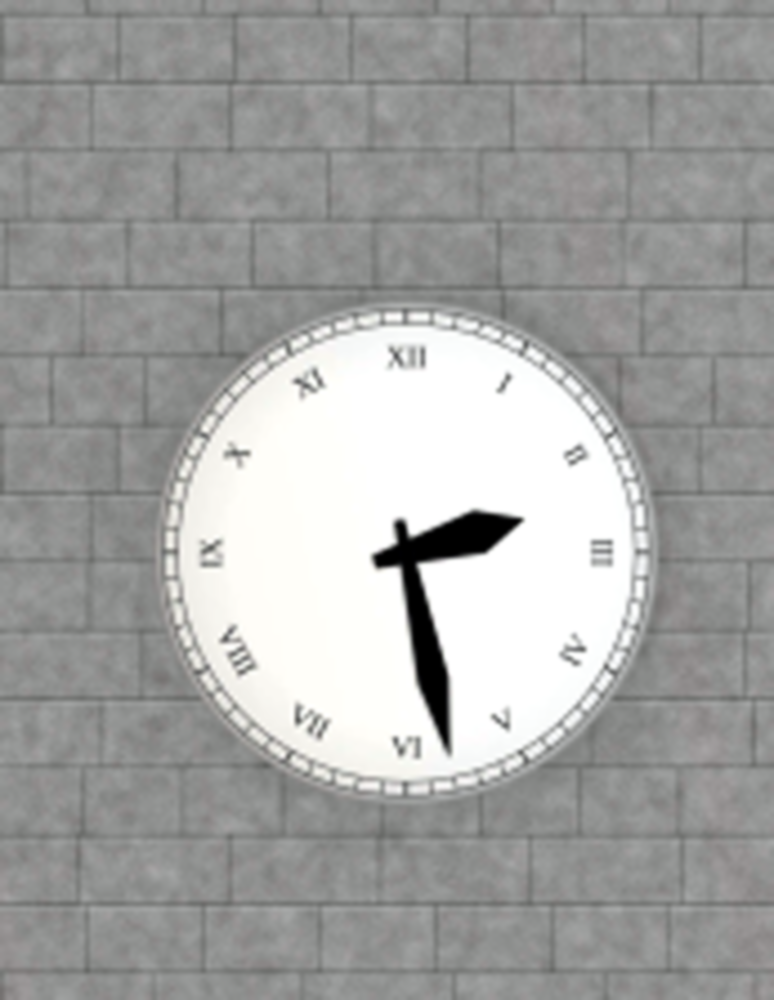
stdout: 2,28
